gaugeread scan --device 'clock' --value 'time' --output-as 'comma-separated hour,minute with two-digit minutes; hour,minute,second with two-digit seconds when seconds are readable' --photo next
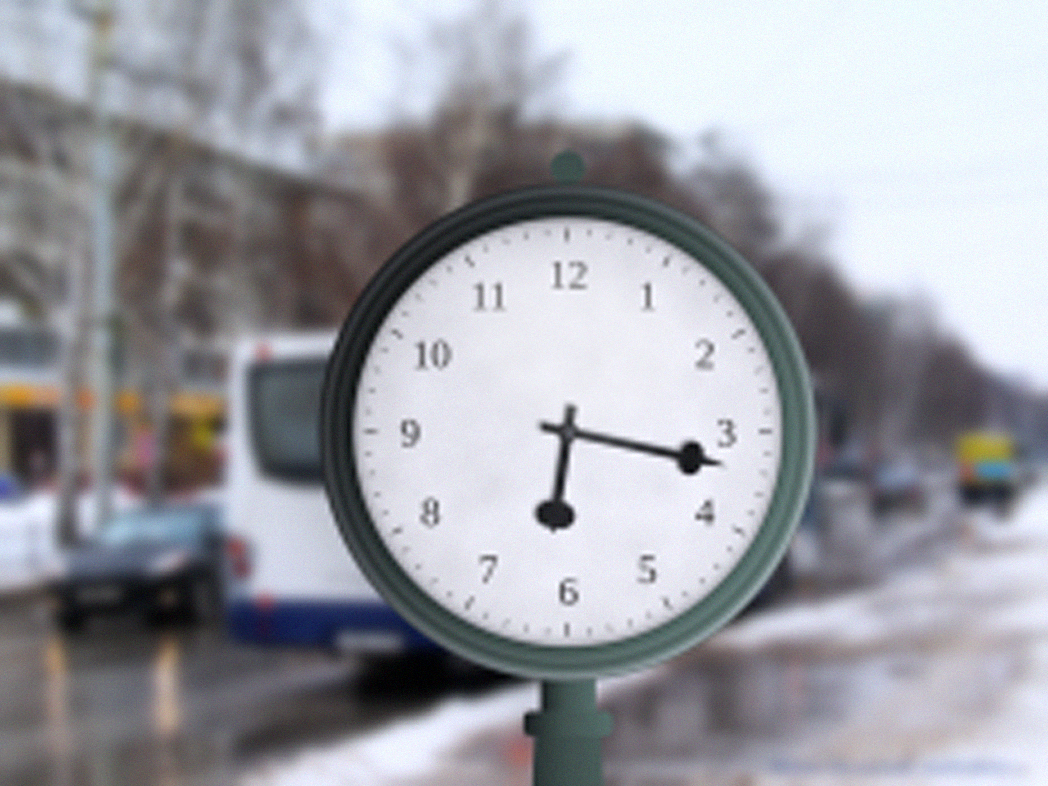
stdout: 6,17
